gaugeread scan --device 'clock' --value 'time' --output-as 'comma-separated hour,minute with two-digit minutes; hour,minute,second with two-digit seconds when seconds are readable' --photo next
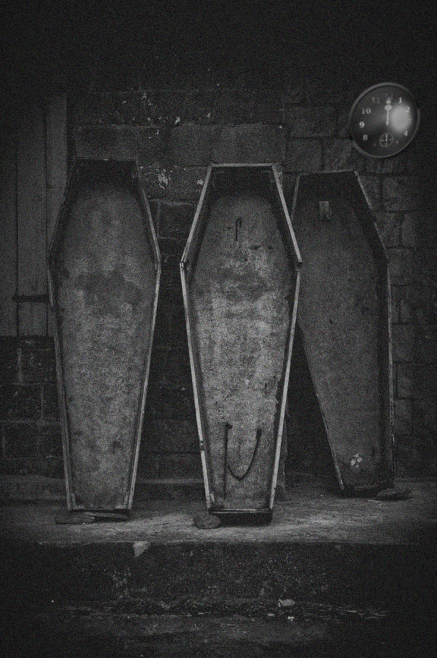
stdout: 12,00
